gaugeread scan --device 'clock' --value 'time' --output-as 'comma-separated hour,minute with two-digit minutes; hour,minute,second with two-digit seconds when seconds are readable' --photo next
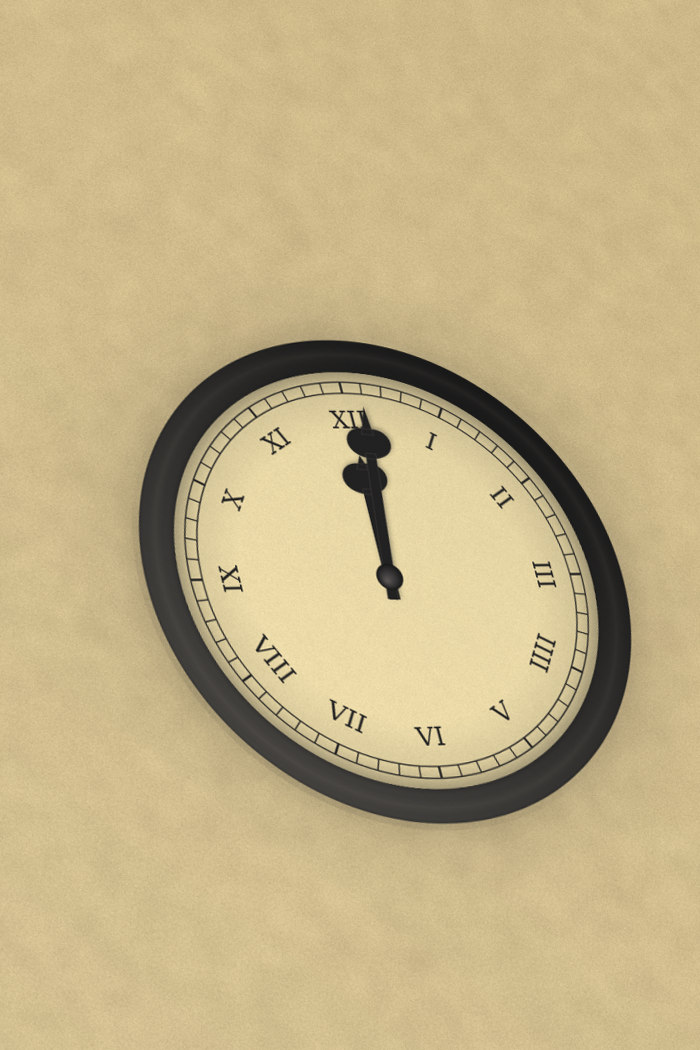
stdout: 12,01
